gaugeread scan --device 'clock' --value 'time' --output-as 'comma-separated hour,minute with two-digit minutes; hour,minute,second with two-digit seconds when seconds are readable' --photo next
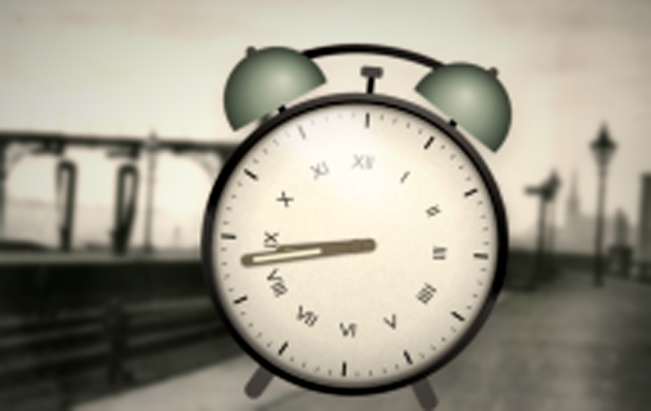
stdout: 8,43
